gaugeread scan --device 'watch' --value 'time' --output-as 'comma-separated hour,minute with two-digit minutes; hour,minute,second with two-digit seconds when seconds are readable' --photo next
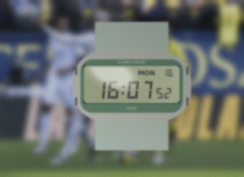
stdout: 16,07,52
